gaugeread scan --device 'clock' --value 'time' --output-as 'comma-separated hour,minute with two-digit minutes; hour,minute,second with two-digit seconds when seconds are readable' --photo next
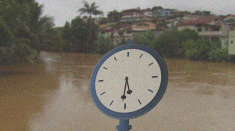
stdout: 5,31
